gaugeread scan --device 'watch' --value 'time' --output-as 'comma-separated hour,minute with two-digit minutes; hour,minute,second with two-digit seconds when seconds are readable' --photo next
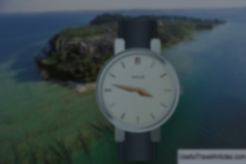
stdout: 3,47
